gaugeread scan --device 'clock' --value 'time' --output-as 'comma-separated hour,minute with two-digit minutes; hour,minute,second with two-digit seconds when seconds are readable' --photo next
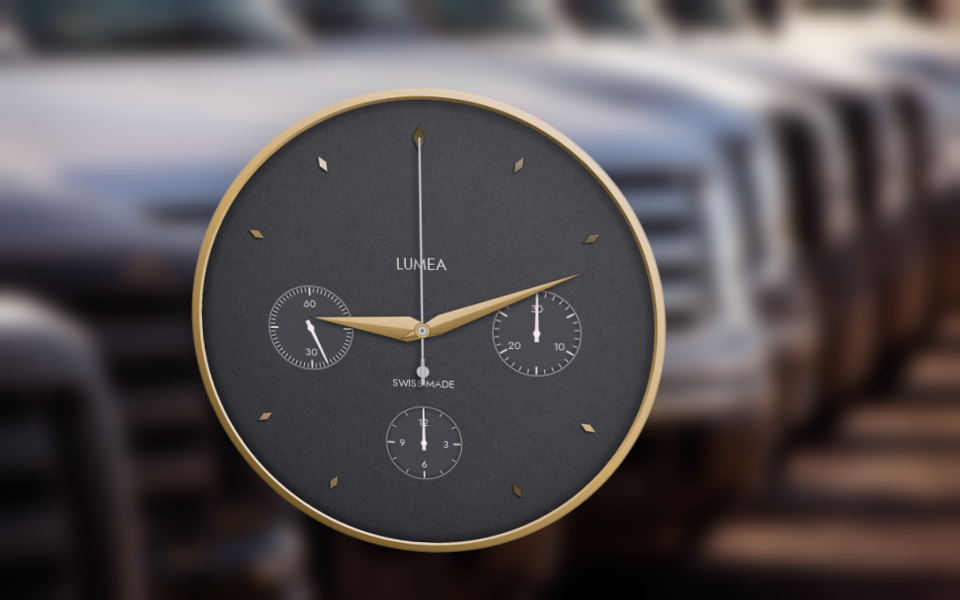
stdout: 9,11,26
